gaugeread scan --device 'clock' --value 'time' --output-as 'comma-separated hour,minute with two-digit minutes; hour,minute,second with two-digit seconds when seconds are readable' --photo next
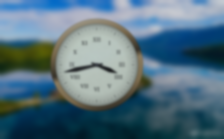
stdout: 3,43
